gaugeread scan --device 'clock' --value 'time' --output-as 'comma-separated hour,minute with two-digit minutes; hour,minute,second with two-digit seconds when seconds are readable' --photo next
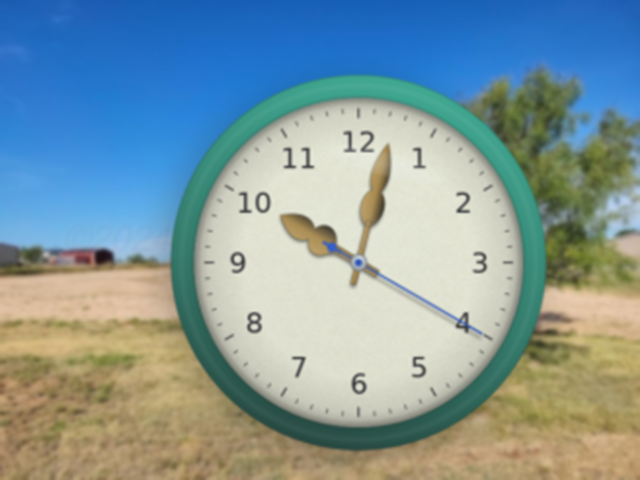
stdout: 10,02,20
